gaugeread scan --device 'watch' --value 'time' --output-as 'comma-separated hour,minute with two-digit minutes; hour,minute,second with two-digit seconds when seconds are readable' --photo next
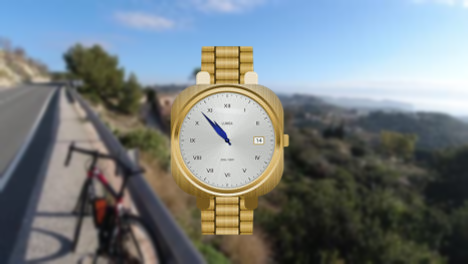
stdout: 10,53
